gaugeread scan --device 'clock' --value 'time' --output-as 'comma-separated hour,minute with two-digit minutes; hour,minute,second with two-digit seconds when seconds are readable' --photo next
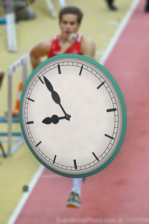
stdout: 8,56
